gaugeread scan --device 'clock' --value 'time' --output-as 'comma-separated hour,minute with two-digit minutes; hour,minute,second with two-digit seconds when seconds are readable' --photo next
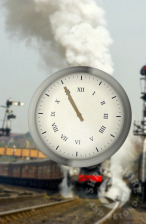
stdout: 10,55
